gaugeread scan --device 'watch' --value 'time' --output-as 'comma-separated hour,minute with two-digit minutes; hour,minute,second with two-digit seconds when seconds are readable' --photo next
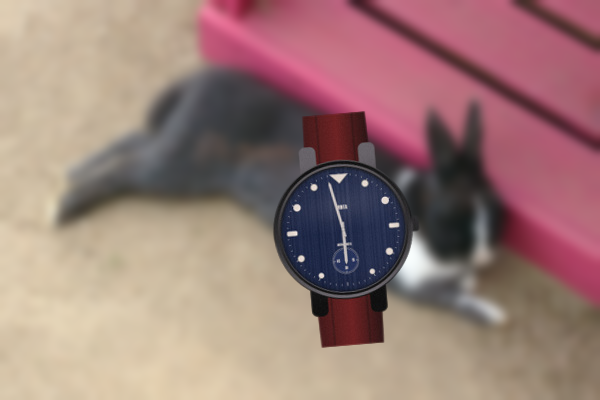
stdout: 5,58
